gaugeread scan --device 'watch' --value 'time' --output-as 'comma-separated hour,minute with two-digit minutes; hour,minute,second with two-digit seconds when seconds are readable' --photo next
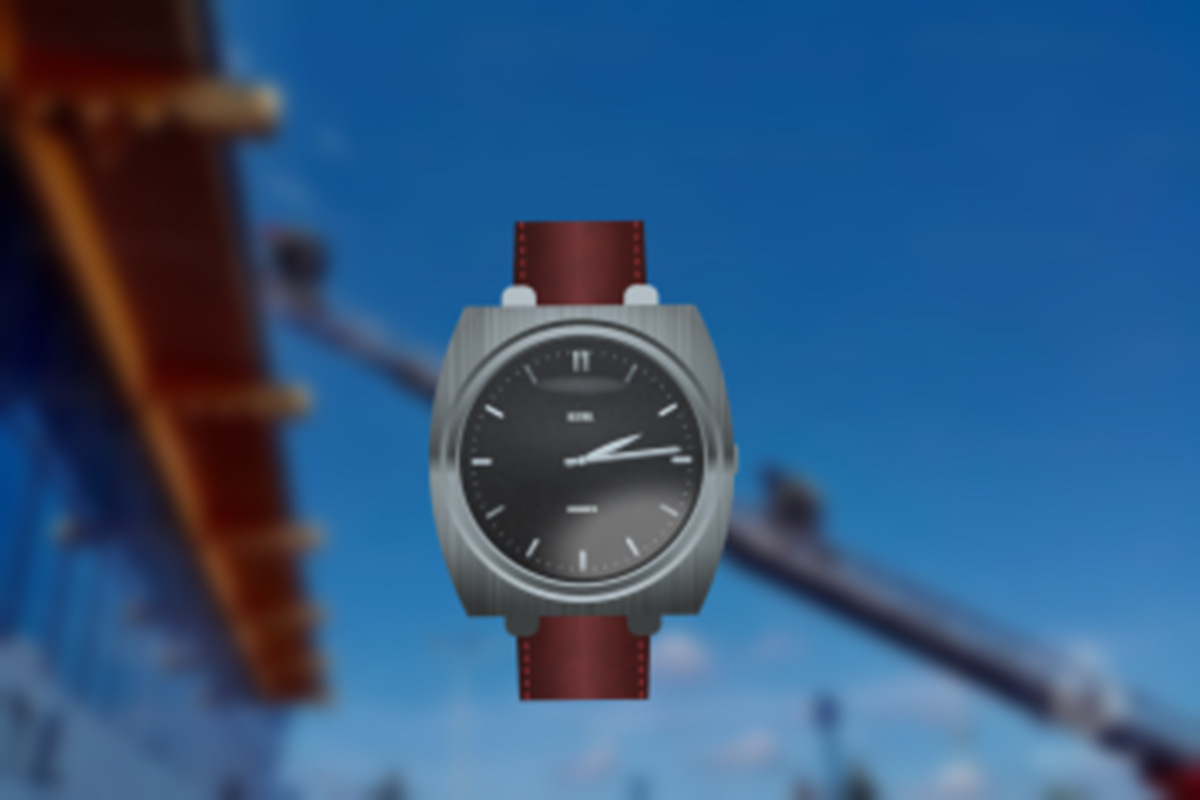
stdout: 2,14
